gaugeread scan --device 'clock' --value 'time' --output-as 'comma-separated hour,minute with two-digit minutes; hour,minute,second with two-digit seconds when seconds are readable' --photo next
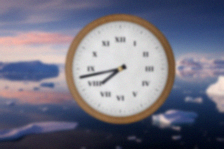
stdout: 7,43
